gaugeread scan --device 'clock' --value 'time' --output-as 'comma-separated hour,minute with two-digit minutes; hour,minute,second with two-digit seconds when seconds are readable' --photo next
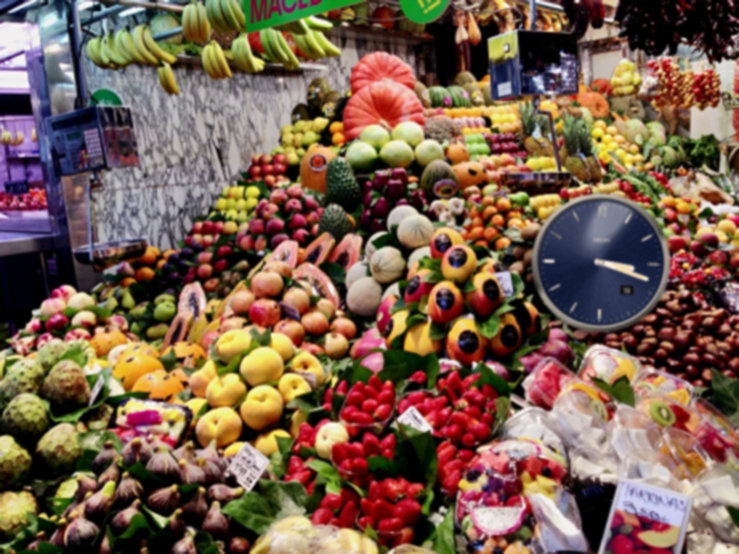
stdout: 3,18
